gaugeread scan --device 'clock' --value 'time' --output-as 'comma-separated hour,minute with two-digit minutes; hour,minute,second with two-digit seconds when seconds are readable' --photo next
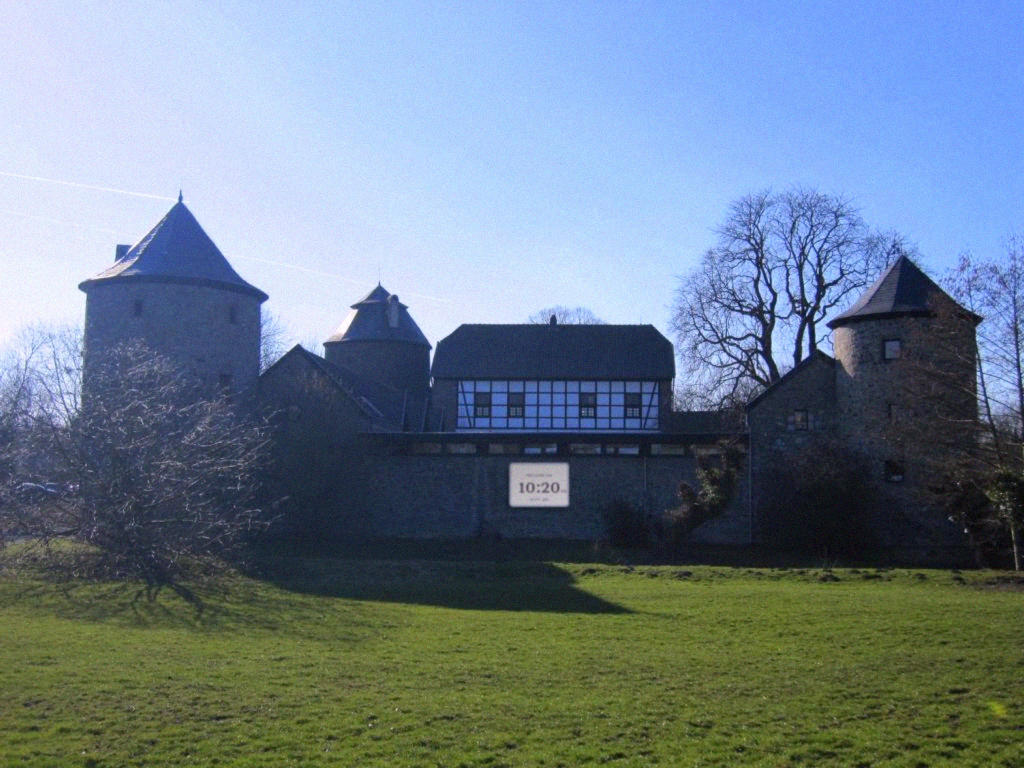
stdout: 10,20
